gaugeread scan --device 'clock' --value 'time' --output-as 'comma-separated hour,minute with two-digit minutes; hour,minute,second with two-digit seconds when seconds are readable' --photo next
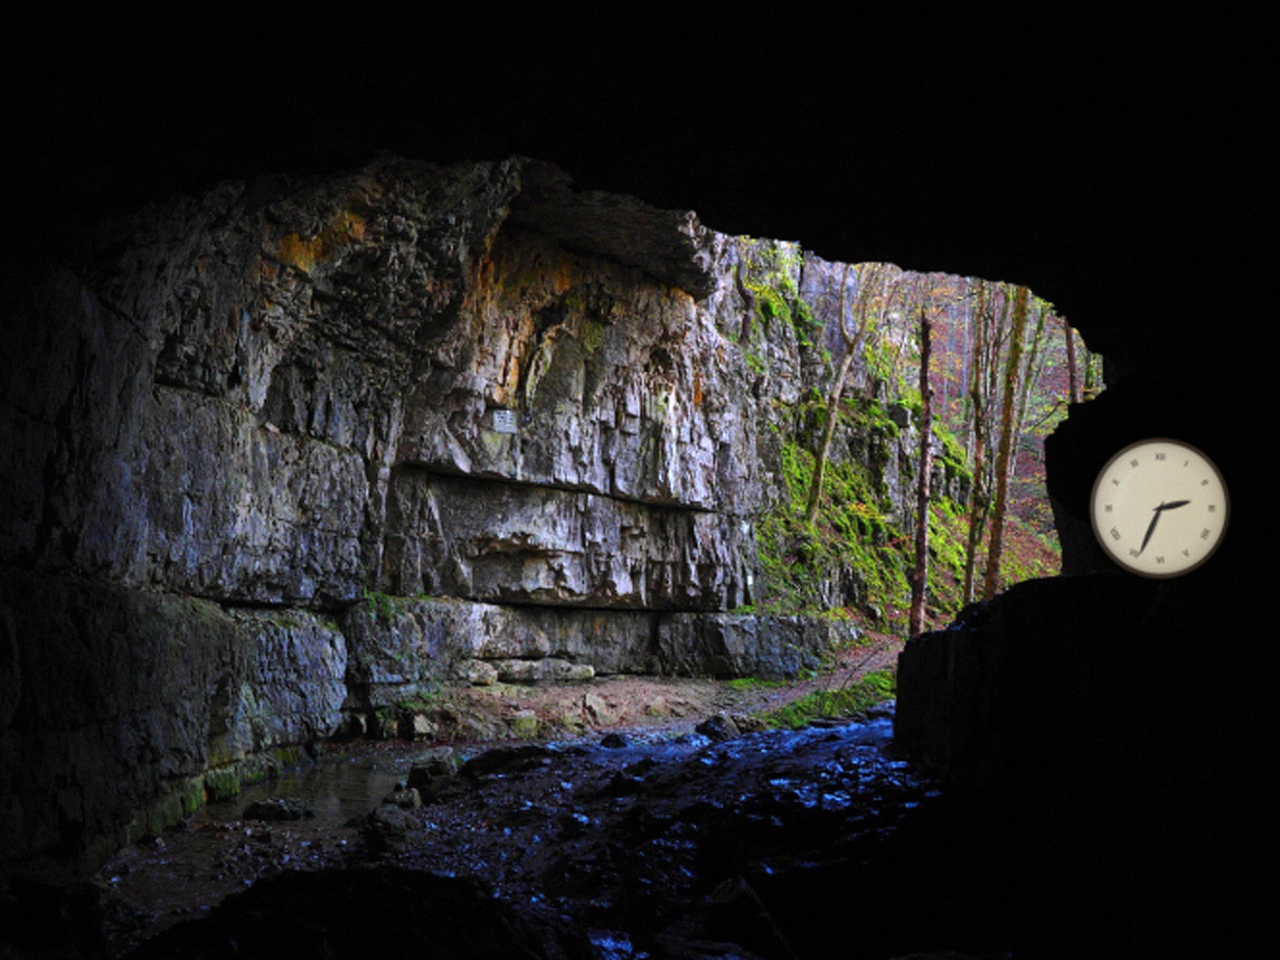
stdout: 2,34
